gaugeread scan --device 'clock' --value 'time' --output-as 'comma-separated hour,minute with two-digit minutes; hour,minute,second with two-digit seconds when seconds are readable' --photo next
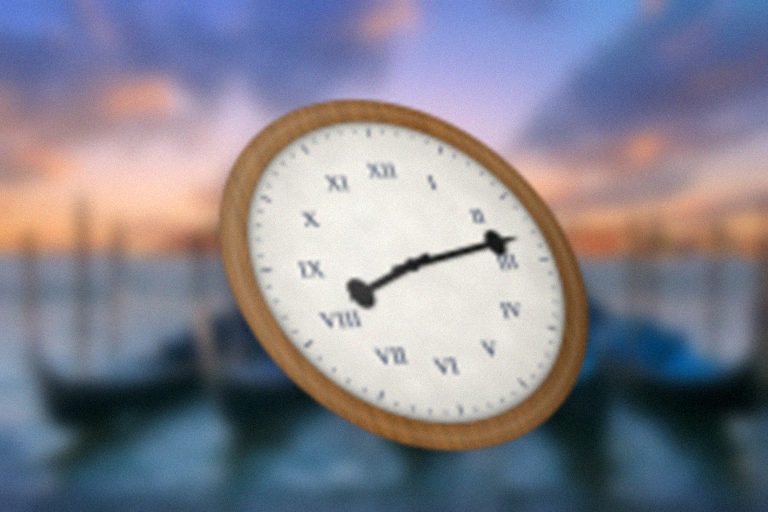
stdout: 8,13
